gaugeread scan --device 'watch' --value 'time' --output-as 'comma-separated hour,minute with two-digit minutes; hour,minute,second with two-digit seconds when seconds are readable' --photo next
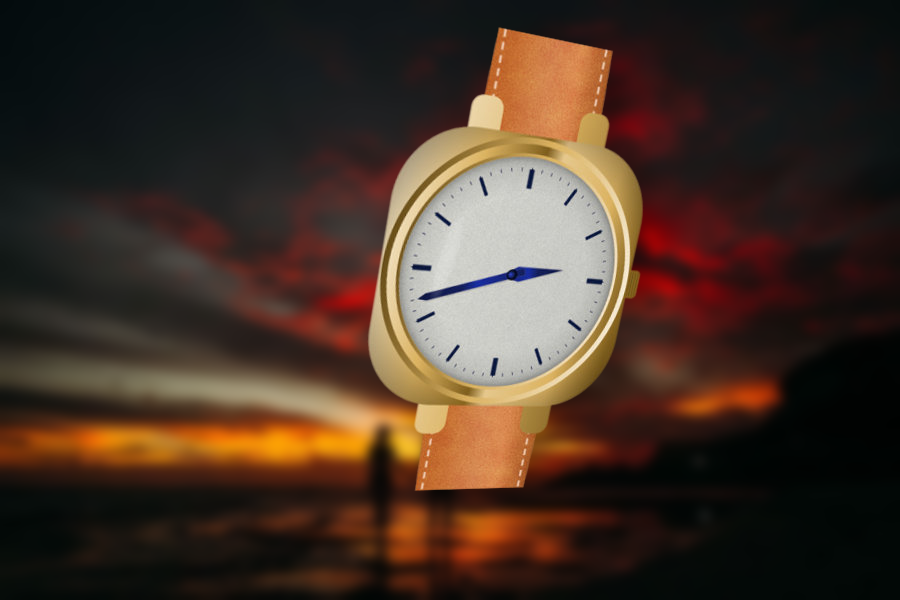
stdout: 2,42
